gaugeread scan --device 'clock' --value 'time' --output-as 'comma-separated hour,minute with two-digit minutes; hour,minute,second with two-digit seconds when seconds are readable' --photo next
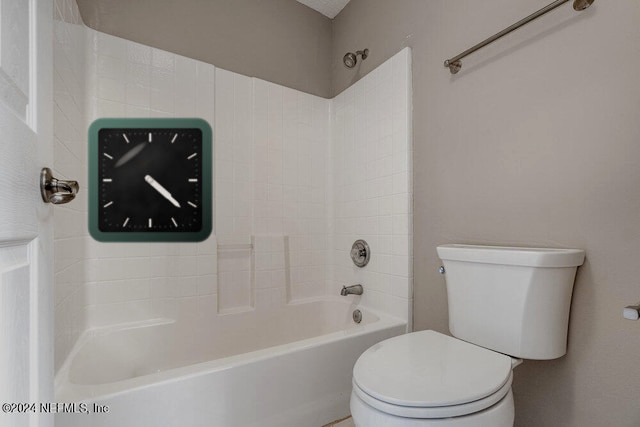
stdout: 4,22
